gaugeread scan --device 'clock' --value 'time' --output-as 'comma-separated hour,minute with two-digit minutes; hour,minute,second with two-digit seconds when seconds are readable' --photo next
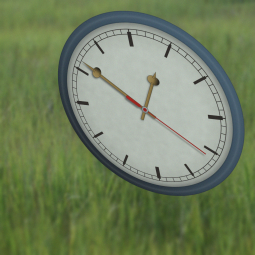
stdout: 12,51,21
